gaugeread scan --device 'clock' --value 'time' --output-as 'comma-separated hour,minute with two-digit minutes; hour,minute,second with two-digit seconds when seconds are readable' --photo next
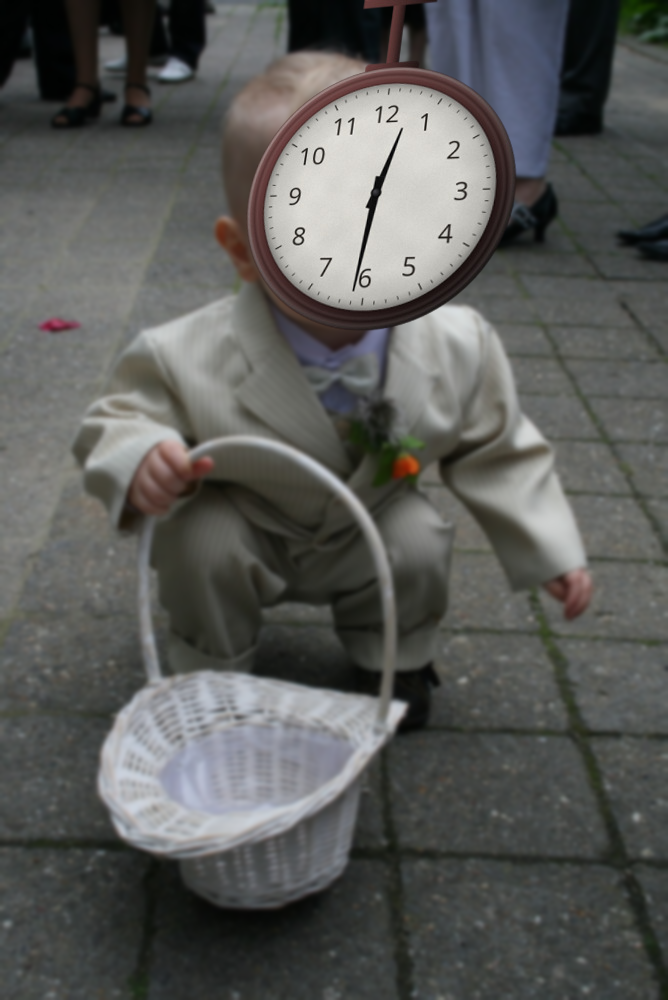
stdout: 12,31
